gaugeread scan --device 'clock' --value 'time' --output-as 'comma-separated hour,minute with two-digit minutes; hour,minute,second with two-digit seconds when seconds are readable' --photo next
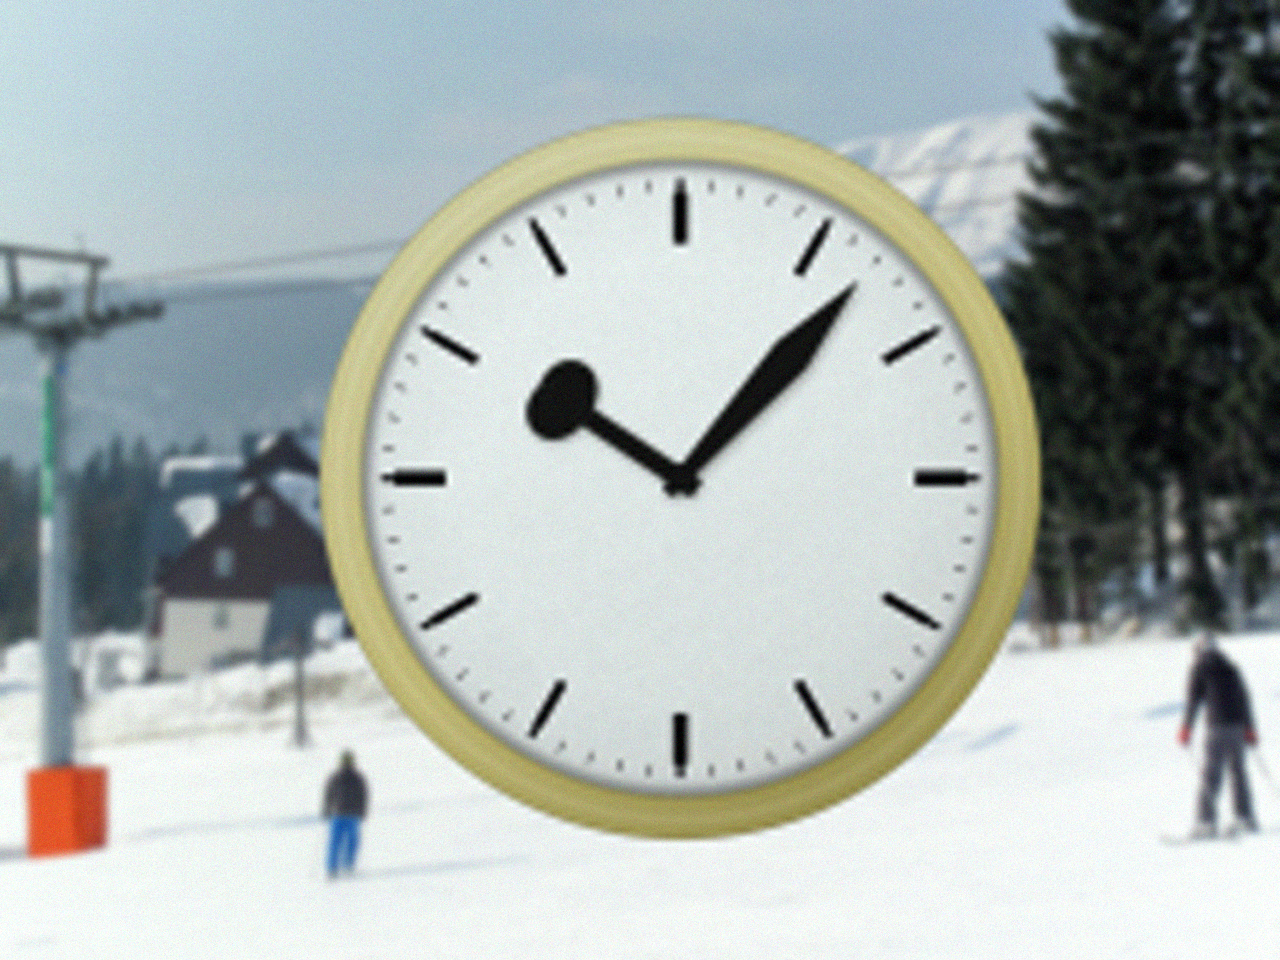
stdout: 10,07
